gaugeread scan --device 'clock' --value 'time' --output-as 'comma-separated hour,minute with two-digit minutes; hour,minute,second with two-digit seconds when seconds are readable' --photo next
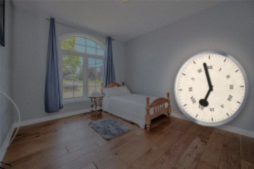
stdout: 6,58
